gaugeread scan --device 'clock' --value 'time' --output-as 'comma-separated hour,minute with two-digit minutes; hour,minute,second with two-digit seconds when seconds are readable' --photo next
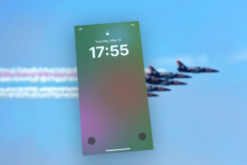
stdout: 17,55
